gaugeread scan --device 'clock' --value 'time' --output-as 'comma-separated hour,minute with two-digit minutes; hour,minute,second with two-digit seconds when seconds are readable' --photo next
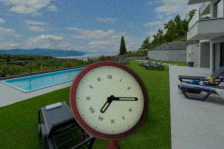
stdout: 7,15
